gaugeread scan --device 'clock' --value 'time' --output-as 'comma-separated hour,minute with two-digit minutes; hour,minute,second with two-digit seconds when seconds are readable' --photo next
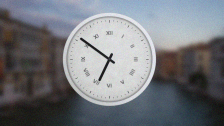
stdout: 6,51
